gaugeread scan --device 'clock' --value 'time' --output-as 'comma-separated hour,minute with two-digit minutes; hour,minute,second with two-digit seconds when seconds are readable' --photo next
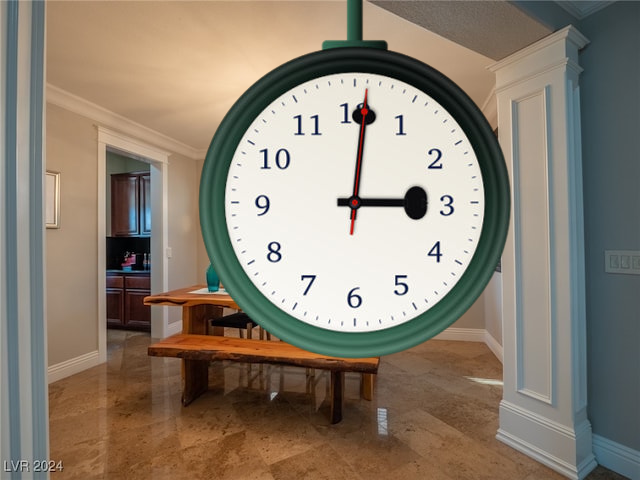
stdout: 3,01,01
